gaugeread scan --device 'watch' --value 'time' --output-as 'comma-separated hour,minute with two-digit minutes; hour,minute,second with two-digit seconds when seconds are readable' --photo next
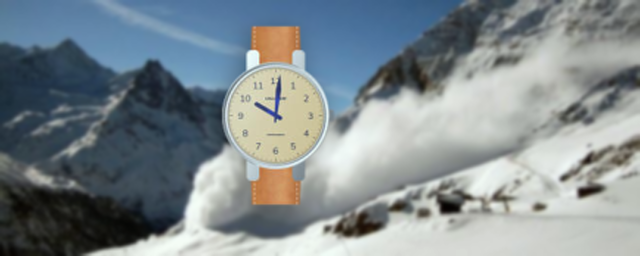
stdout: 10,01
